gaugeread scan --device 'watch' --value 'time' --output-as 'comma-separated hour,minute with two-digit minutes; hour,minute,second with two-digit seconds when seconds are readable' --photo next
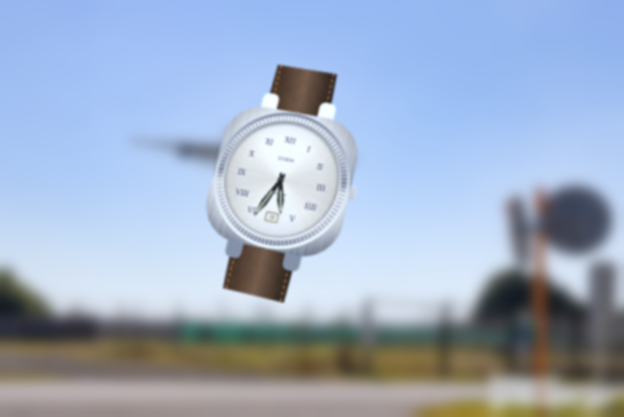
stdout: 5,34
